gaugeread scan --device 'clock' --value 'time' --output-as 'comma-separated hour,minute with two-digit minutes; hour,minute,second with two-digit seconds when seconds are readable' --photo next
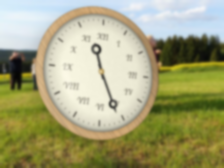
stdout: 11,26
